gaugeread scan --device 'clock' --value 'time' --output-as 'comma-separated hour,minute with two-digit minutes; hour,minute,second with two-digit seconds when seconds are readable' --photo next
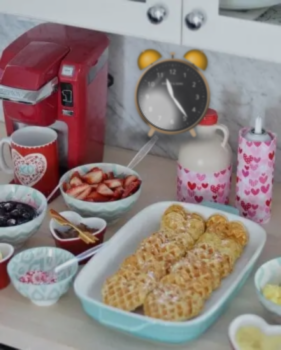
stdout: 11,24
